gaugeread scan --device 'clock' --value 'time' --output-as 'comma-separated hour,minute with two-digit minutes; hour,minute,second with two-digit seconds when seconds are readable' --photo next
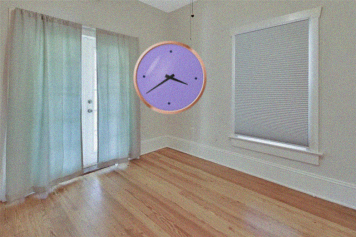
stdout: 3,39
